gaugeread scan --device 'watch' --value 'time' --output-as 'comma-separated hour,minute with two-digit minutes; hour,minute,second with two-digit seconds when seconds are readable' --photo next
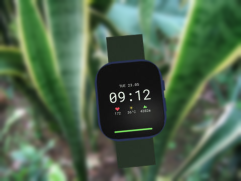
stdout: 9,12
